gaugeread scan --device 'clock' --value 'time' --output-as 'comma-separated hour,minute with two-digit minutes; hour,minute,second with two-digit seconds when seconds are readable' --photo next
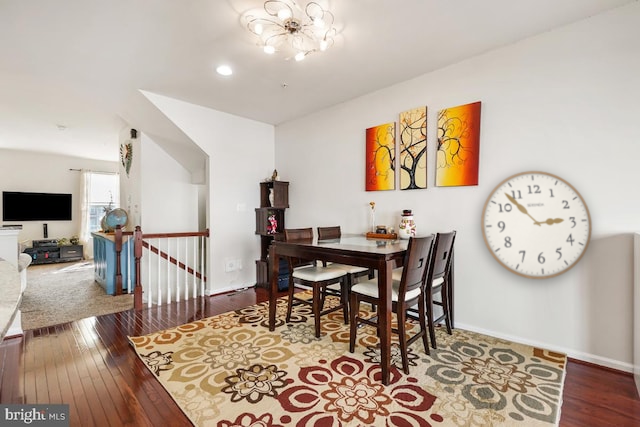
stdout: 2,53
